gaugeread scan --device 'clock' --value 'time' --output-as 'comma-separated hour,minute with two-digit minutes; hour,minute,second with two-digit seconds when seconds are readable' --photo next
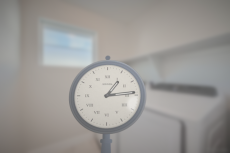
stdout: 1,14
